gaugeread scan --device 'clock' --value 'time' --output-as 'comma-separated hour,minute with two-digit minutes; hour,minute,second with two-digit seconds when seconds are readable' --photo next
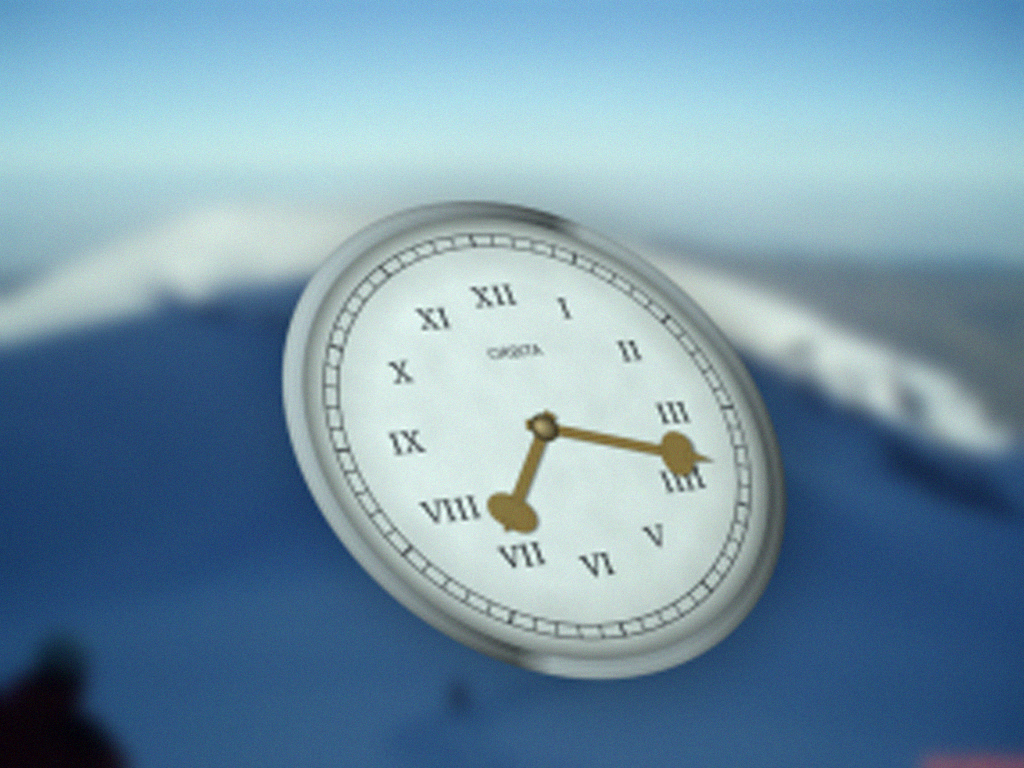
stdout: 7,18
